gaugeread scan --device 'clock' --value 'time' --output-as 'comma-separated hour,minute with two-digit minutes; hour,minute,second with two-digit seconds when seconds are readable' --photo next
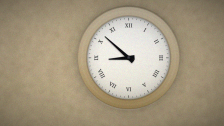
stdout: 8,52
